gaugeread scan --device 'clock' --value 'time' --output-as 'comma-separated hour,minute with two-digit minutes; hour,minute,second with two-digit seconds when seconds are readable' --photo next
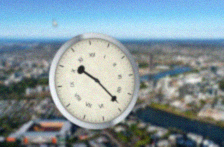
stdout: 10,24
